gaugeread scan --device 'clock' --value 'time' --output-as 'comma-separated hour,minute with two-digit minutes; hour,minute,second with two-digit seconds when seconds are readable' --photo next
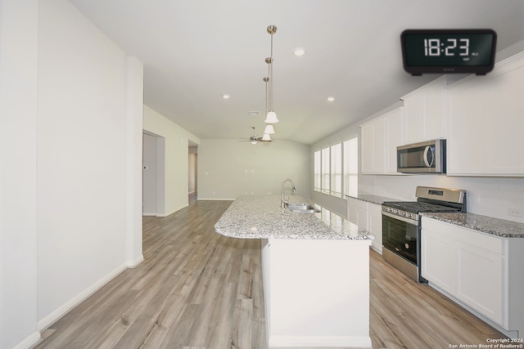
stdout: 18,23
